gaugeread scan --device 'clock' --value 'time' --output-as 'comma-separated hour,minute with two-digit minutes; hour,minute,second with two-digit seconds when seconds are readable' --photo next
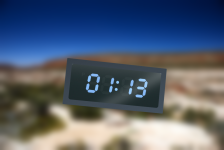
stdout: 1,13
